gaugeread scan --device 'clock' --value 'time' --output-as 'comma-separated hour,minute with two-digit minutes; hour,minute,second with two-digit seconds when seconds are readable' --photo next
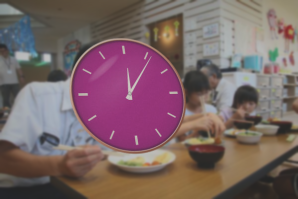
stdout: 12,06
